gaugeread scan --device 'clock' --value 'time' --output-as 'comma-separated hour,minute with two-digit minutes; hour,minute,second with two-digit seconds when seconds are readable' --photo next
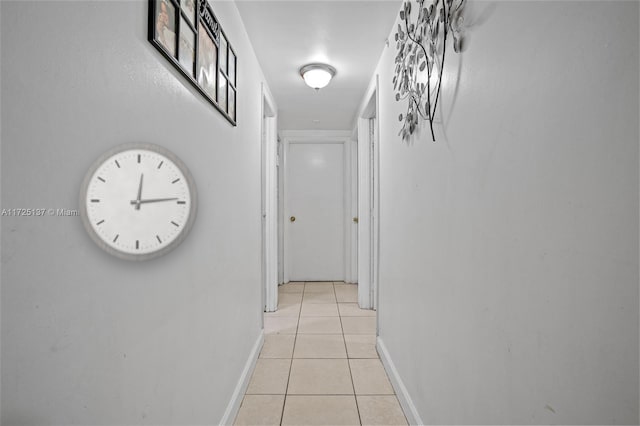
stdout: 12,14
